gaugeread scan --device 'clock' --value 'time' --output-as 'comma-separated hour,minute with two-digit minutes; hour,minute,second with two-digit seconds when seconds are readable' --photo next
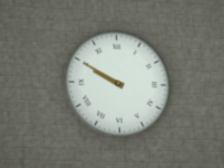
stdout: 9,50
